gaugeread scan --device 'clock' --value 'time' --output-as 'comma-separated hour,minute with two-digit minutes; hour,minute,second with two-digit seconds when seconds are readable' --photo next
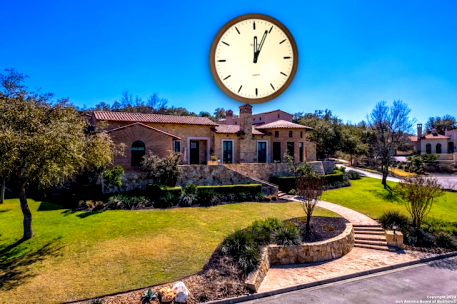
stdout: 12,04
